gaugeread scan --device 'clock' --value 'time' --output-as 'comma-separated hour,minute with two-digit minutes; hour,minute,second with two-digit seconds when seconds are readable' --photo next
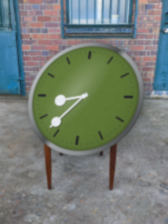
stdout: 8,37
